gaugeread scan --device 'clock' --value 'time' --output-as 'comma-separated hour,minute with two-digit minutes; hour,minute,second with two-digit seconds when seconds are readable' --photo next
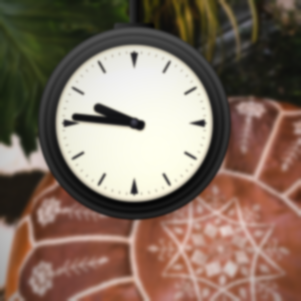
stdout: 9,46
